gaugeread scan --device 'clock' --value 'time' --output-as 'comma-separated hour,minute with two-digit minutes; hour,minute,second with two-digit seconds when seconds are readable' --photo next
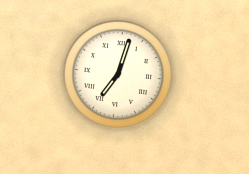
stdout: 7,02
